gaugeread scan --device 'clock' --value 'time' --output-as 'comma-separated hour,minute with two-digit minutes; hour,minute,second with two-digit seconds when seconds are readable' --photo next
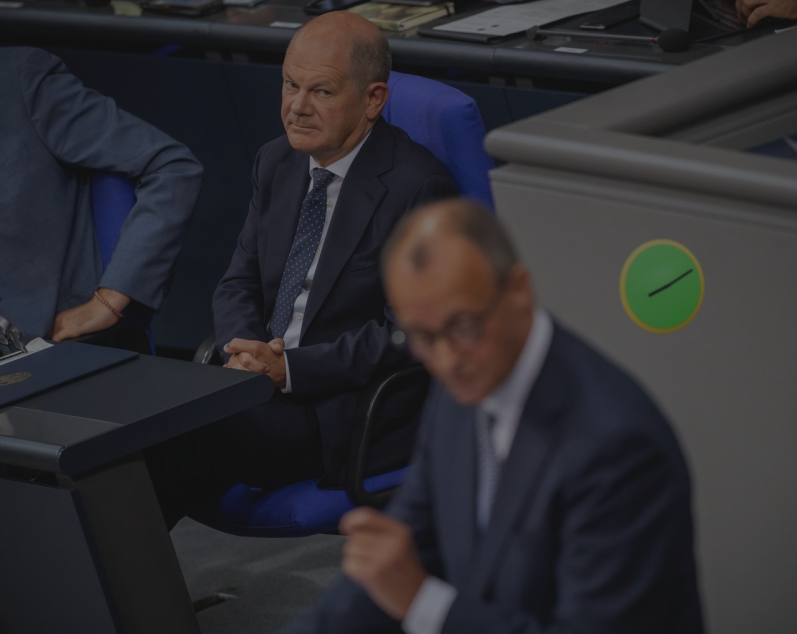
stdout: 8,10
